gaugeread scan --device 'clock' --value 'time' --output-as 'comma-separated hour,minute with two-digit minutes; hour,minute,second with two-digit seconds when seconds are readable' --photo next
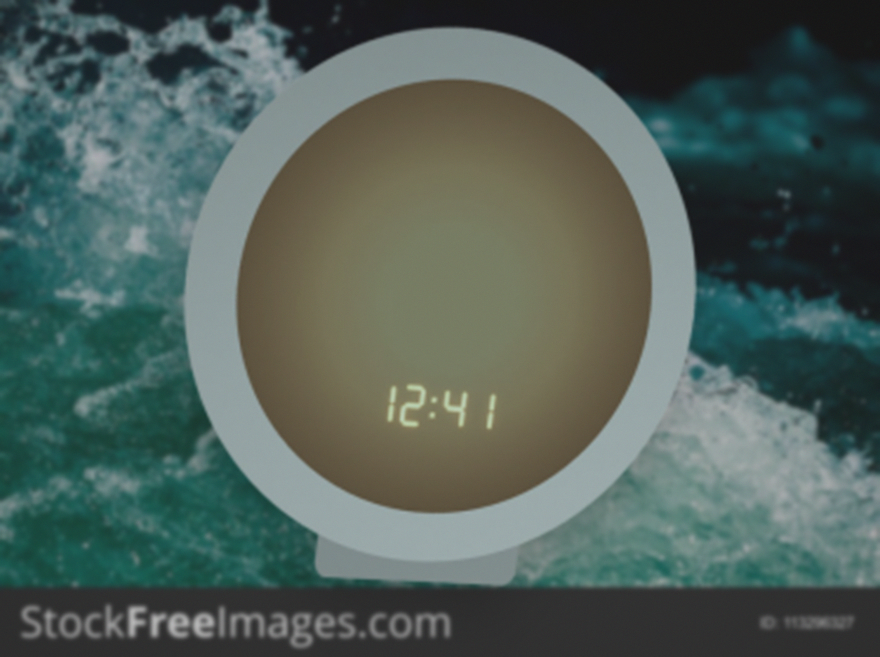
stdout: 12,41
